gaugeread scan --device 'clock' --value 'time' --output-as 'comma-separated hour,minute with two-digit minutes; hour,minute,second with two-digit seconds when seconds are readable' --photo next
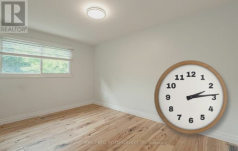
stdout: 2,14
